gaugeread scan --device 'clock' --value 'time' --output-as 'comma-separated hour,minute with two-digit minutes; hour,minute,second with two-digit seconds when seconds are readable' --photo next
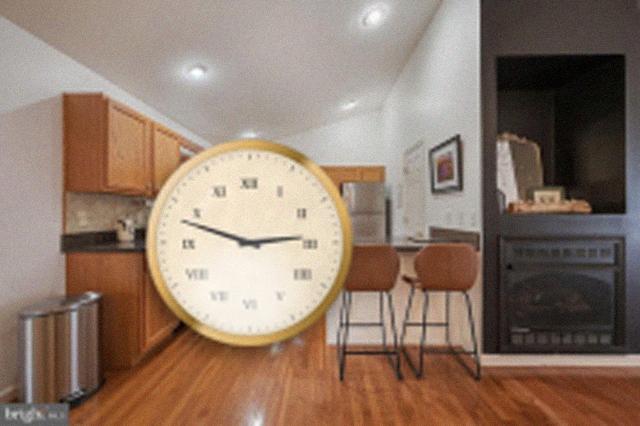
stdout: 2,48
